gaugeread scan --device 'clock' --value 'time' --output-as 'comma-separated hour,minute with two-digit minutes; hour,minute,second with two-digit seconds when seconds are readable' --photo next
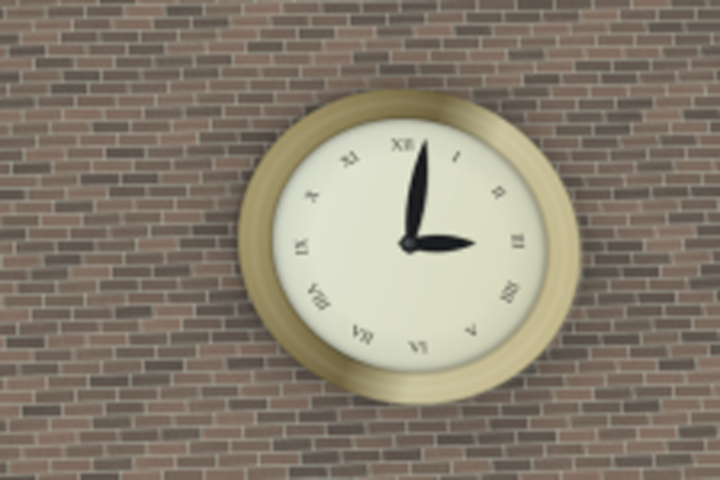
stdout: 3,02
